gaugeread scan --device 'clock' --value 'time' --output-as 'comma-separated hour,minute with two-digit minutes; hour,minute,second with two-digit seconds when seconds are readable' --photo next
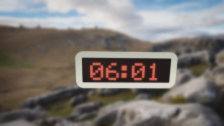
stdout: 6,01
